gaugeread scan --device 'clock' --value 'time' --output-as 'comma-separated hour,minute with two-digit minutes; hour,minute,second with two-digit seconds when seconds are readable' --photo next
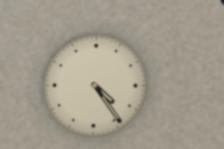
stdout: 4,24
